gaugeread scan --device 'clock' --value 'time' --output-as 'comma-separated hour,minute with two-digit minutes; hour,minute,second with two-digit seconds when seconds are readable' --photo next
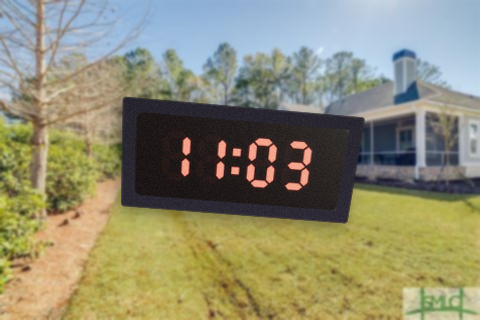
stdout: 11,03
